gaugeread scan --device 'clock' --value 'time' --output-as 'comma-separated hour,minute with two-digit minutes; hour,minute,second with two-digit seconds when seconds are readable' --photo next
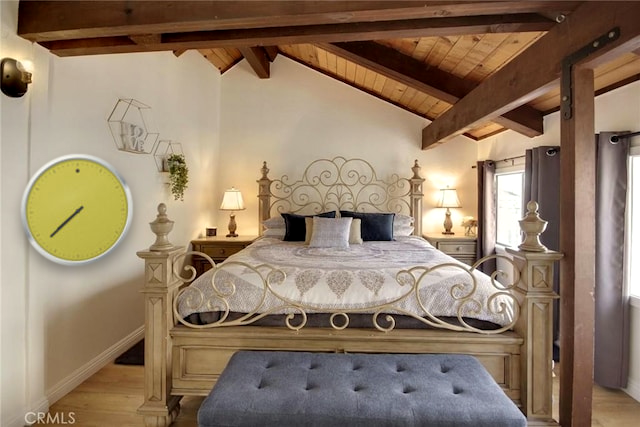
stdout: 7,38
